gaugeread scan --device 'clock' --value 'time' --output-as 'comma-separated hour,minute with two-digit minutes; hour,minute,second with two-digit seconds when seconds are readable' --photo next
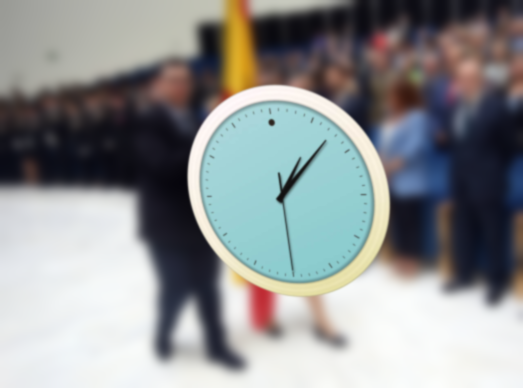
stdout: 1,07,30
